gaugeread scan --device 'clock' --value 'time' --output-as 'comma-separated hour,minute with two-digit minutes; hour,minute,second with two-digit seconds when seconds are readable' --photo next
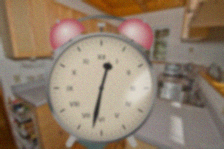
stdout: 12,32
